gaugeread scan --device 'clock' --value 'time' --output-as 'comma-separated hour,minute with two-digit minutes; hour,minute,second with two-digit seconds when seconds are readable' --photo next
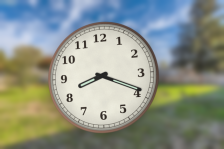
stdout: 8,19
